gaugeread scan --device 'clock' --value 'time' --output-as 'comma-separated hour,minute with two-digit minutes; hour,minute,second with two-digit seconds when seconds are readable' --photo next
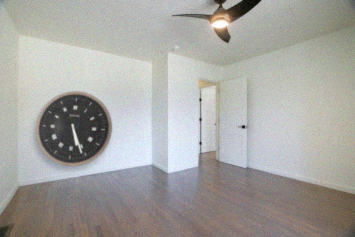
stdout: 5,26
